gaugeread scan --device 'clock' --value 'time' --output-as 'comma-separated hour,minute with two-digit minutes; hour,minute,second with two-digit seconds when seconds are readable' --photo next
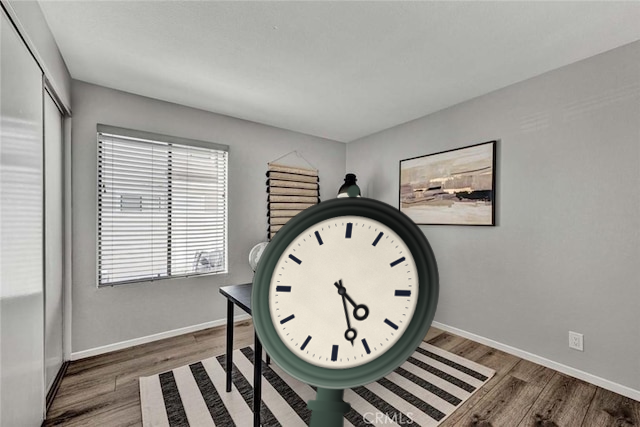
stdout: 4,27
